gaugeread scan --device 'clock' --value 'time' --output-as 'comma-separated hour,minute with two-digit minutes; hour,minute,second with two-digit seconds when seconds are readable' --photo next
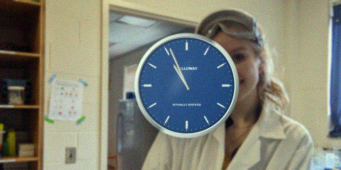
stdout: 10,56
